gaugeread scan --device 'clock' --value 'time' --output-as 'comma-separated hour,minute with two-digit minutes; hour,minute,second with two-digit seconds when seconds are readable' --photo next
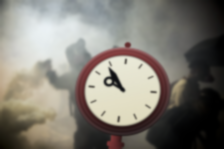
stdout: 9,54
